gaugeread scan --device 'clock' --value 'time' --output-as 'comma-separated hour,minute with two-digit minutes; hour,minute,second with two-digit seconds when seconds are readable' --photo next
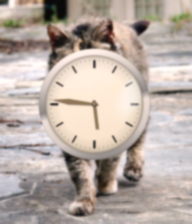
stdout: 5,46
